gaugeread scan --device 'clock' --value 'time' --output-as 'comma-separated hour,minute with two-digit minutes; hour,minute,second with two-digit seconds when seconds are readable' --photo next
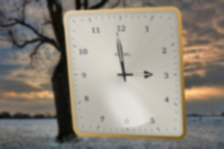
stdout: 2,59
